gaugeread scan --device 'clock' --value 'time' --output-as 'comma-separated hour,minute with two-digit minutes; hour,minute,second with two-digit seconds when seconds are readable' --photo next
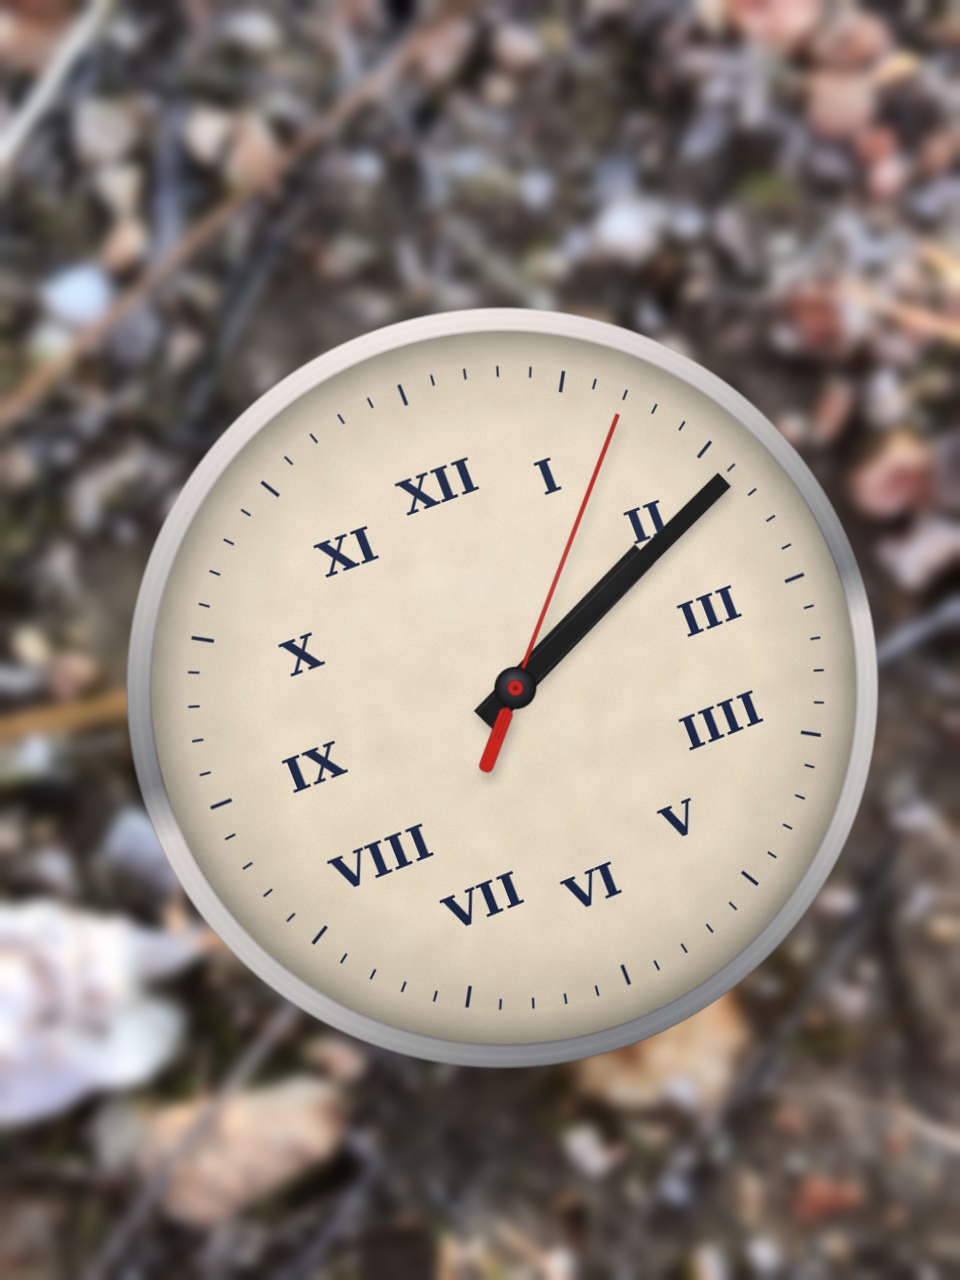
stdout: 2,11,07
